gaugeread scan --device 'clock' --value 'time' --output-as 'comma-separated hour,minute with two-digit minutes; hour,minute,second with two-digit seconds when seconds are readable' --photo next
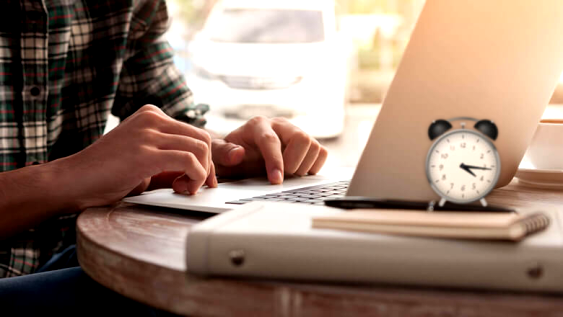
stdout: 4,16
